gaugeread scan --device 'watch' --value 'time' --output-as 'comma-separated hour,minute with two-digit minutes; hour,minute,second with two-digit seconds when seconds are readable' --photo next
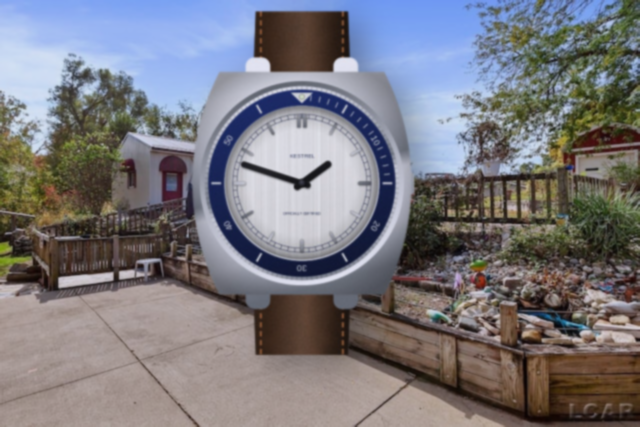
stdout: 1,48
